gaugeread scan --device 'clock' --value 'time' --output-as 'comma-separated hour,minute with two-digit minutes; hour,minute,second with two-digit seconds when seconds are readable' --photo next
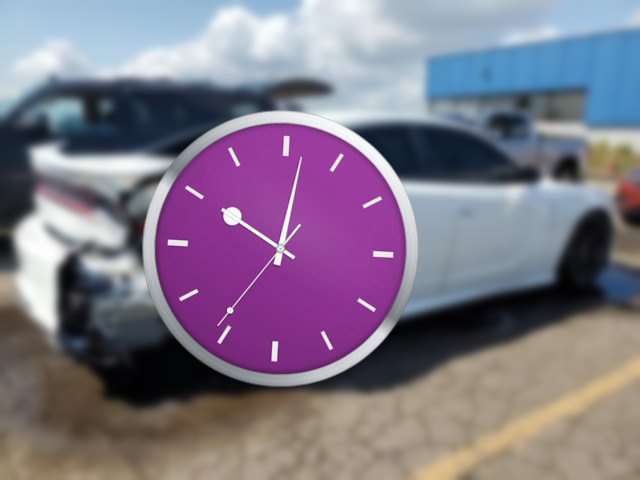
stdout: 10,01,36
